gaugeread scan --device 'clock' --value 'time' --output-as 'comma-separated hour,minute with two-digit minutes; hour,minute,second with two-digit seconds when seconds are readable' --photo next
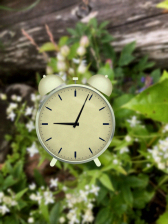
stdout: 9,04
